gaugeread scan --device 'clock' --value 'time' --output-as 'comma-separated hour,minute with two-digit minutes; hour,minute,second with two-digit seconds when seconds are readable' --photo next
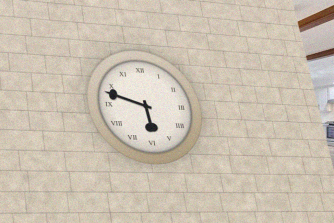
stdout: 5,48
